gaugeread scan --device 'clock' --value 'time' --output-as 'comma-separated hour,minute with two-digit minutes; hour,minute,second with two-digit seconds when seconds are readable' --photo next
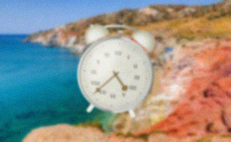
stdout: 4,37
